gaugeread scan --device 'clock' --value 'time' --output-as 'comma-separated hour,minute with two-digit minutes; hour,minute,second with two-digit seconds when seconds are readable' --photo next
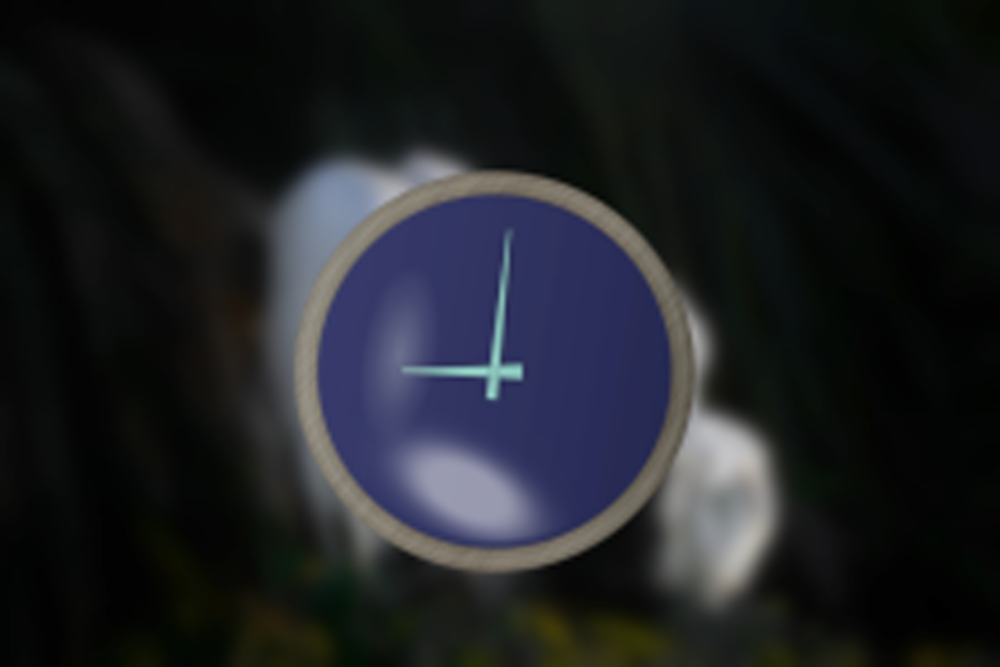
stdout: 9,01
